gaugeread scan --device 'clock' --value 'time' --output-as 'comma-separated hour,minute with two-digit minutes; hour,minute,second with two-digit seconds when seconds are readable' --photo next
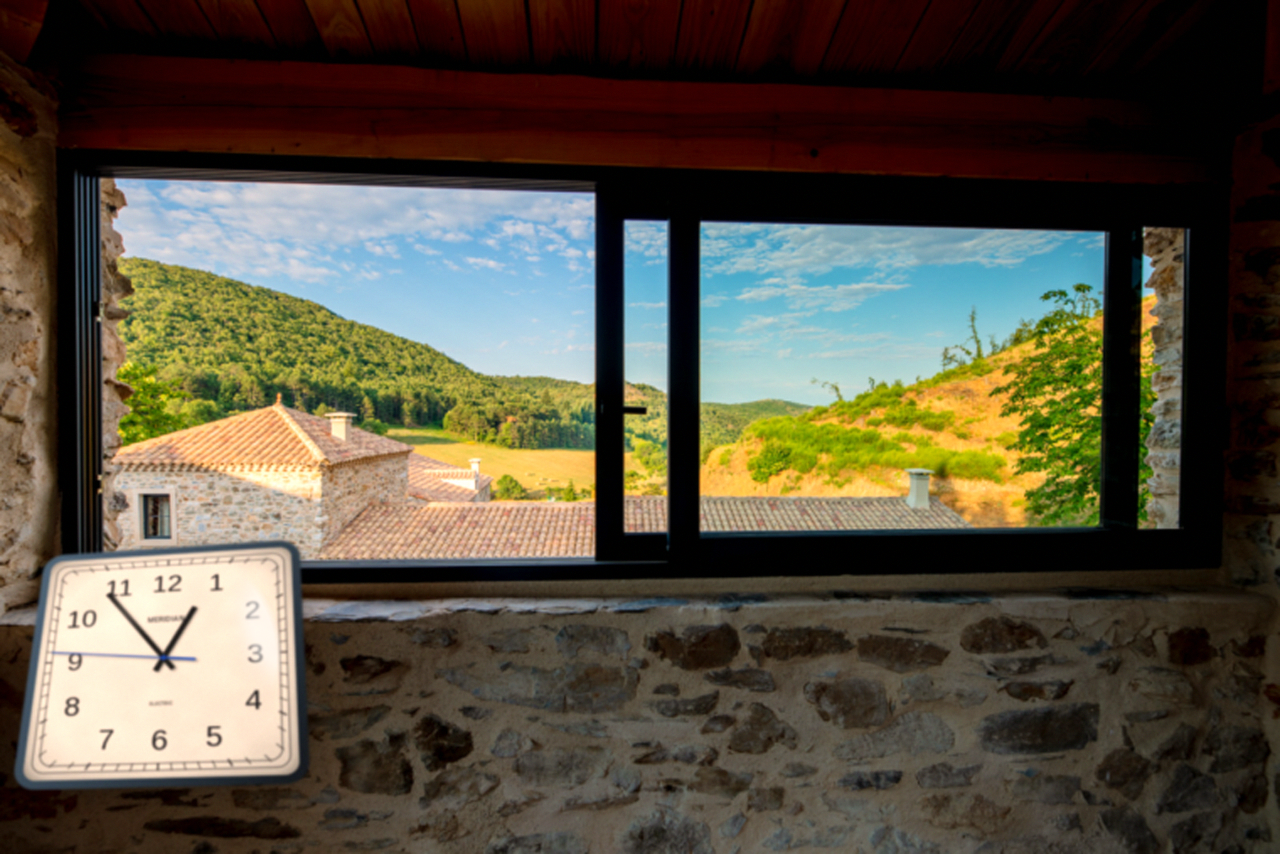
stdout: 12,53,46
